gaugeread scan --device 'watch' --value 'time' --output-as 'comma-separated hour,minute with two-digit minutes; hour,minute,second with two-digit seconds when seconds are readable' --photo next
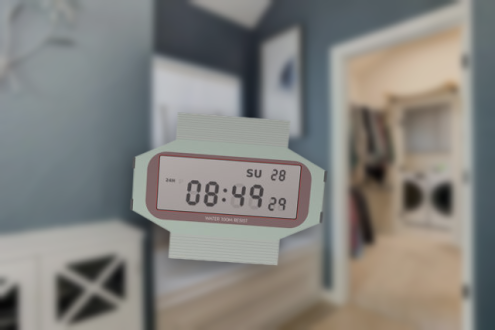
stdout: 8,49,29
